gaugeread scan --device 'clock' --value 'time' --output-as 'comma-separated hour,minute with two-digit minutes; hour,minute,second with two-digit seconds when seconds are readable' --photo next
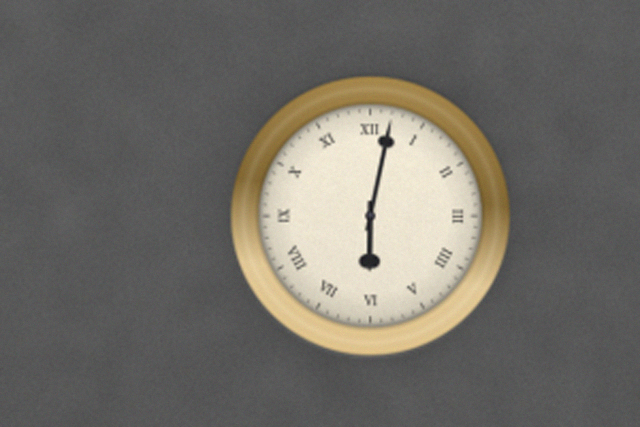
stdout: 6,02
